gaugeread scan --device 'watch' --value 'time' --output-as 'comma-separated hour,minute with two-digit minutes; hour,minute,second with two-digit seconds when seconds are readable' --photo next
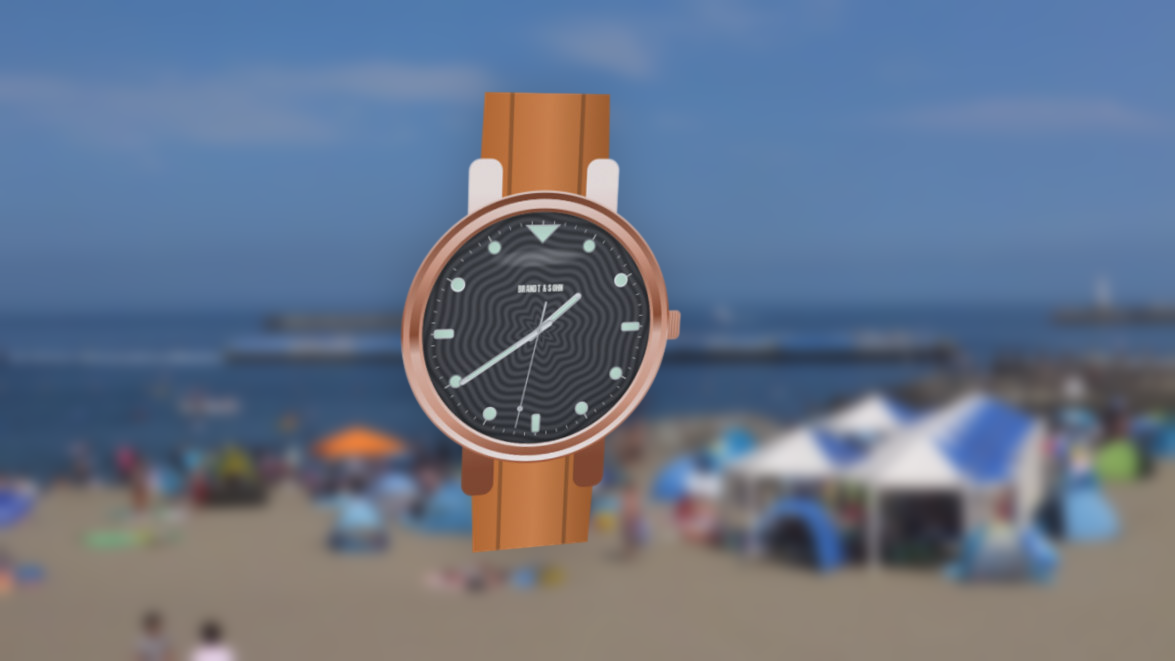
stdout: 1,39,32
